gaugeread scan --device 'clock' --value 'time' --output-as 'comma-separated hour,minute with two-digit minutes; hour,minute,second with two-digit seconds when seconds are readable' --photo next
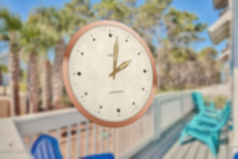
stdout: 2,02
